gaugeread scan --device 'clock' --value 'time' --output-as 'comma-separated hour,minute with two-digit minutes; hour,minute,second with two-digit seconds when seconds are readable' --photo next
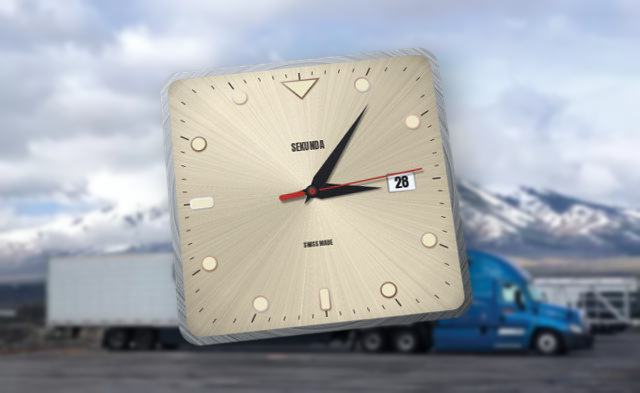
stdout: 3,06,14
